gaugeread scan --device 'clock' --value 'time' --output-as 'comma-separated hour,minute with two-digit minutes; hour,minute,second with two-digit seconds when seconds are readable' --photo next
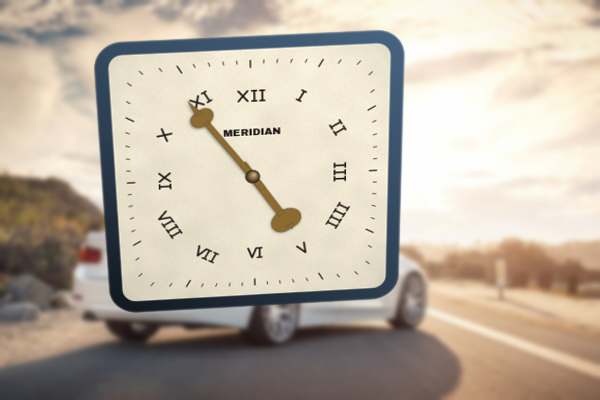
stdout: 4,54
